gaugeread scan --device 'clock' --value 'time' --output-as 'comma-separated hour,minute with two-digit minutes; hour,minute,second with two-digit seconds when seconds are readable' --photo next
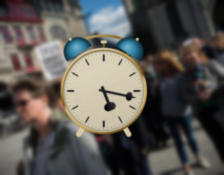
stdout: 5,17
